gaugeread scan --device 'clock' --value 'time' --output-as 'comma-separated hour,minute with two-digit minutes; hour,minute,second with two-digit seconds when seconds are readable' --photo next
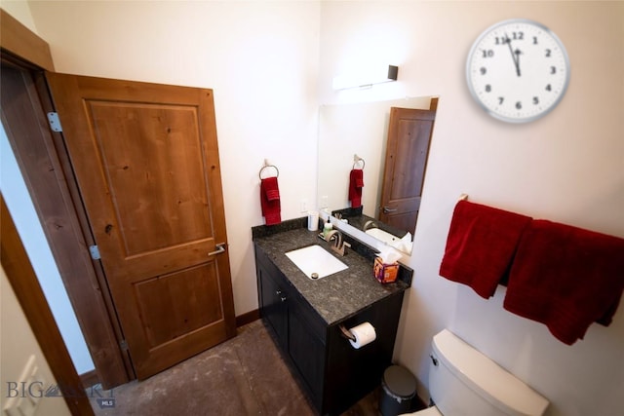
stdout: 11,57
